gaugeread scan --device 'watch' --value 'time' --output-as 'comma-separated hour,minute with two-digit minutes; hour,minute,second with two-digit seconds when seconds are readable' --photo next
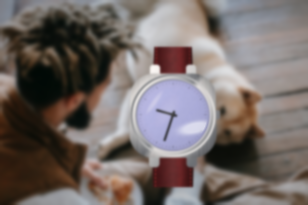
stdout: 9,33
